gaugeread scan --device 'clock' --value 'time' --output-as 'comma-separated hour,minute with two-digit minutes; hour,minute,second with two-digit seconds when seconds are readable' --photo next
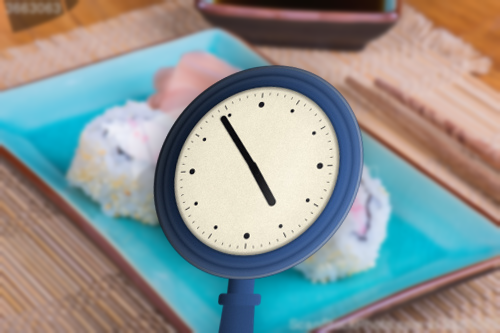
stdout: 4,54
